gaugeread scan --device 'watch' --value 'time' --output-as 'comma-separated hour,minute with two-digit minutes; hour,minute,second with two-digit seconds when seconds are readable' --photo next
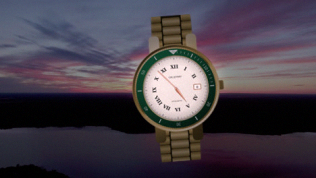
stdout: 4,53
